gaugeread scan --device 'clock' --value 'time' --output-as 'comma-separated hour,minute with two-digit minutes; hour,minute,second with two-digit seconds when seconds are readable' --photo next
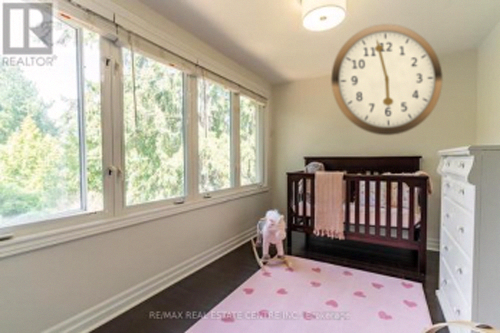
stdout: 5,58
